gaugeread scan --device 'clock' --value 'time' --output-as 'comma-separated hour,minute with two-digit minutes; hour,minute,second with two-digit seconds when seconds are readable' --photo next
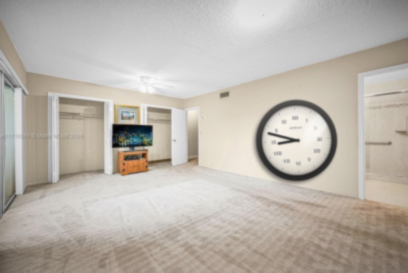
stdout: 8,48
